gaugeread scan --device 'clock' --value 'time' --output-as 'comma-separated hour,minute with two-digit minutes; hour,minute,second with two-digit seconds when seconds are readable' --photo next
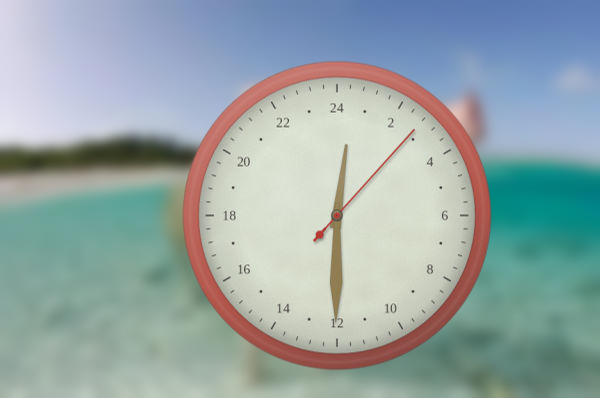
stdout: 0,30,07
